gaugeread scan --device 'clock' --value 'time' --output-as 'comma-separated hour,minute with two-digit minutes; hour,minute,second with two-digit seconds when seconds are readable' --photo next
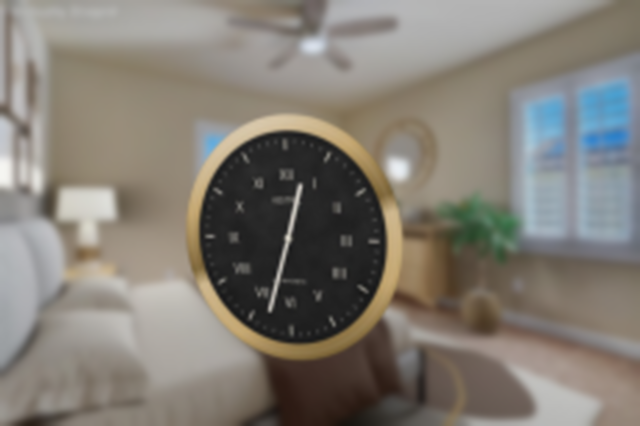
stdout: 12,33
